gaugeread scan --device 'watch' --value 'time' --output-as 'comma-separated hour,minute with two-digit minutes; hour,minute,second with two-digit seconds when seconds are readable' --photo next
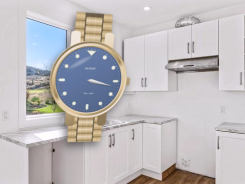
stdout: 3,17
